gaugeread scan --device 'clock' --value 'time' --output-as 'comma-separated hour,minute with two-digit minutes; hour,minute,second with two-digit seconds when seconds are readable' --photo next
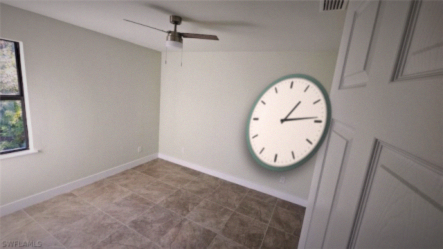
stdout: 1,14
